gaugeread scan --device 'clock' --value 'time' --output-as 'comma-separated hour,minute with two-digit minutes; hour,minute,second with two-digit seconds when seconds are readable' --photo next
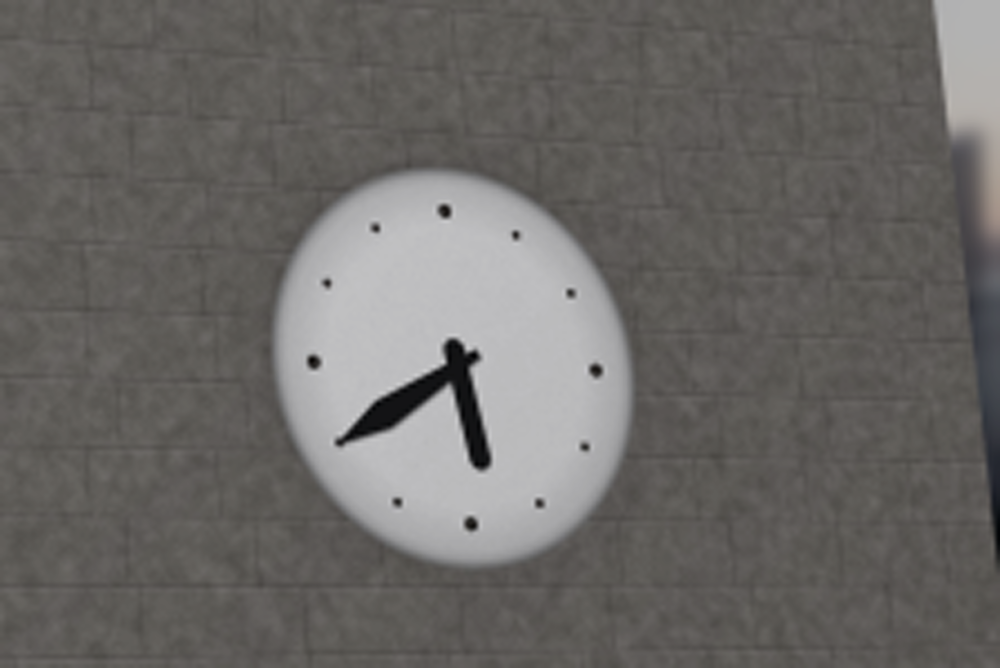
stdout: 5,40
